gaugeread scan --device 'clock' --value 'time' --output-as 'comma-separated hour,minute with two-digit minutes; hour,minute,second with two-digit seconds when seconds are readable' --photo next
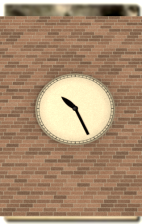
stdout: 10,26
